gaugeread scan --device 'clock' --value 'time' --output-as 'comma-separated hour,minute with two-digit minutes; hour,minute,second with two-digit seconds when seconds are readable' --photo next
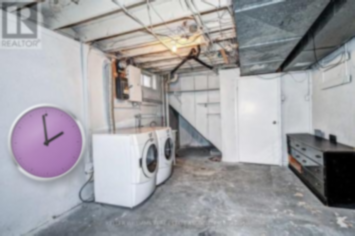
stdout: 1,59
